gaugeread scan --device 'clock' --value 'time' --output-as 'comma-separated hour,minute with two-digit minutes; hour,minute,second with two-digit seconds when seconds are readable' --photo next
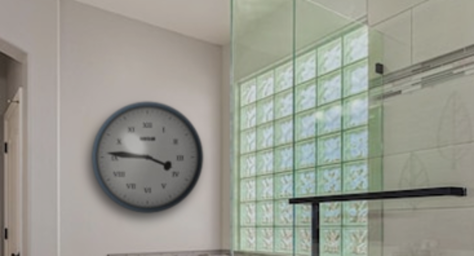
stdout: 3,46
